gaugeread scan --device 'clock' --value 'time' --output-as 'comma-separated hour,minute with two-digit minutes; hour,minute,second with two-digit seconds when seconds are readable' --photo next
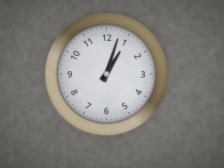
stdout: 1,03
